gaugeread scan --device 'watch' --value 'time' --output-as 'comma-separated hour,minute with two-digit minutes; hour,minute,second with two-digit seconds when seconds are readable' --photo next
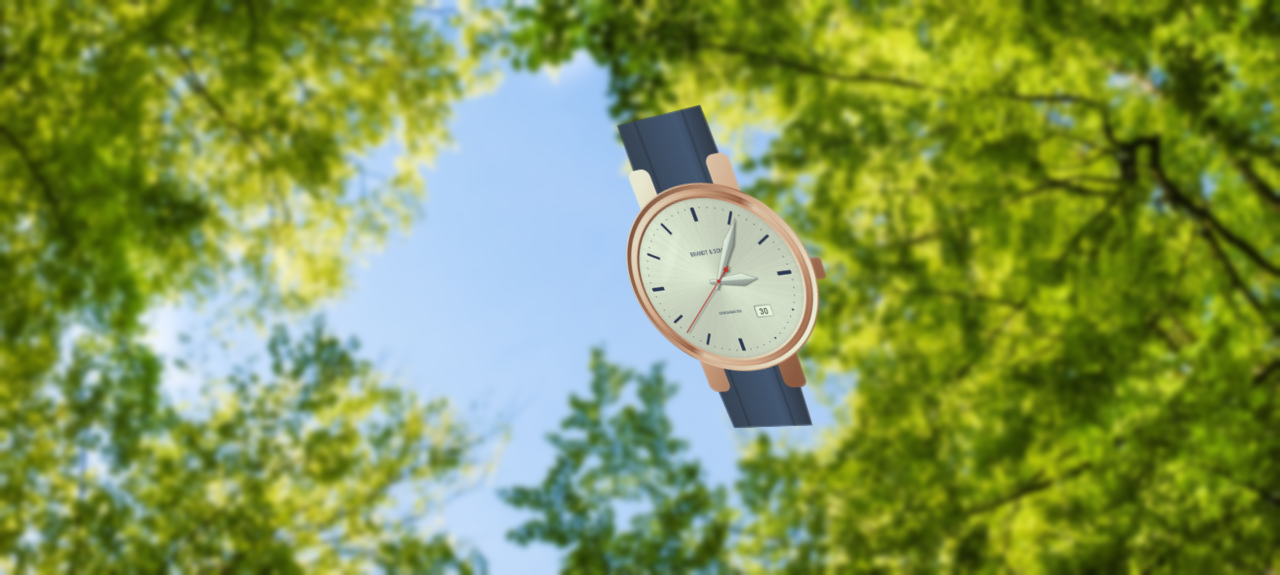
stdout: 3,05,38
